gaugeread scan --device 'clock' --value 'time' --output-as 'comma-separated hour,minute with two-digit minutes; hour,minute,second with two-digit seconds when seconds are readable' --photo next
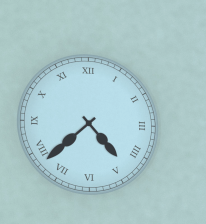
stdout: 4,38
